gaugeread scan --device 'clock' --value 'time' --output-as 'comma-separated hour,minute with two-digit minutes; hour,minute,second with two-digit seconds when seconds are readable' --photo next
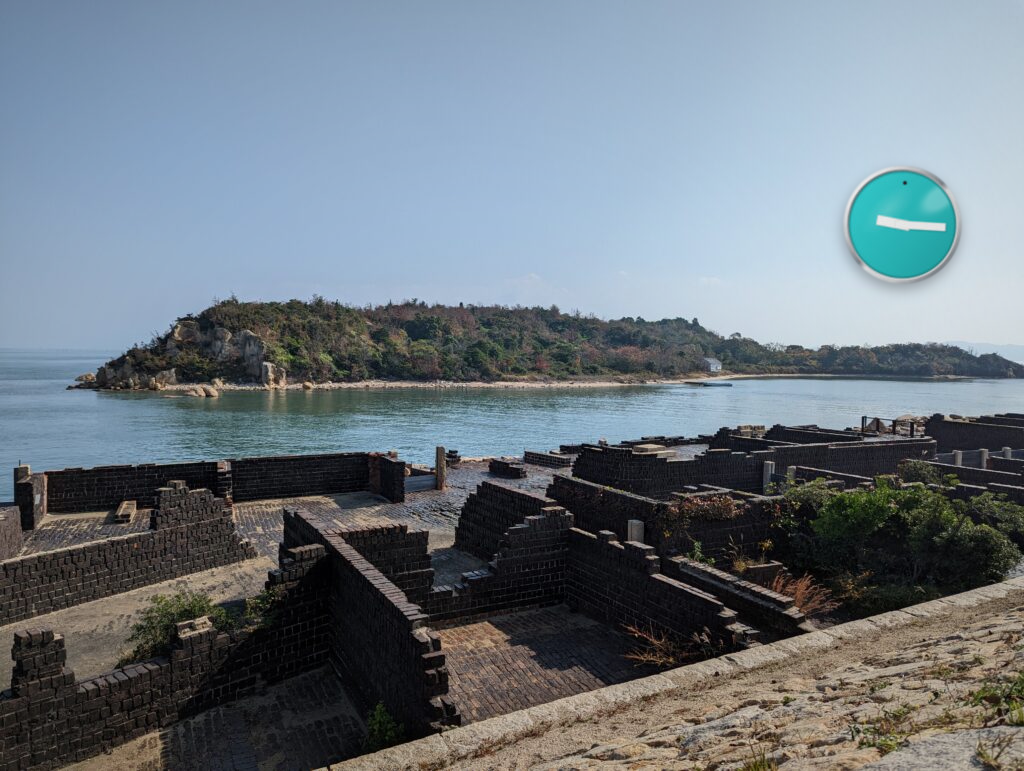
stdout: 9,15
